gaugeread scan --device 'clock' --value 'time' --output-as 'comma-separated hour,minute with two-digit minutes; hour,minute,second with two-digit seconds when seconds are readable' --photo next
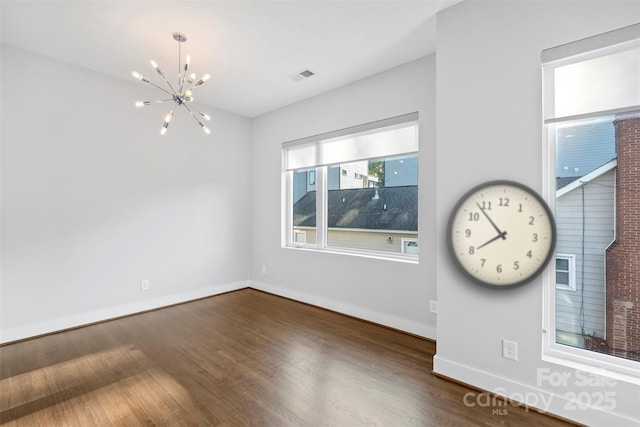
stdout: 7,53
